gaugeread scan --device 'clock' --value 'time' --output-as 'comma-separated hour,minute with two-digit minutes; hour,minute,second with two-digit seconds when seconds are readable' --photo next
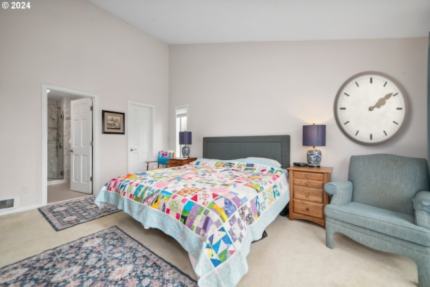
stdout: 2,09
